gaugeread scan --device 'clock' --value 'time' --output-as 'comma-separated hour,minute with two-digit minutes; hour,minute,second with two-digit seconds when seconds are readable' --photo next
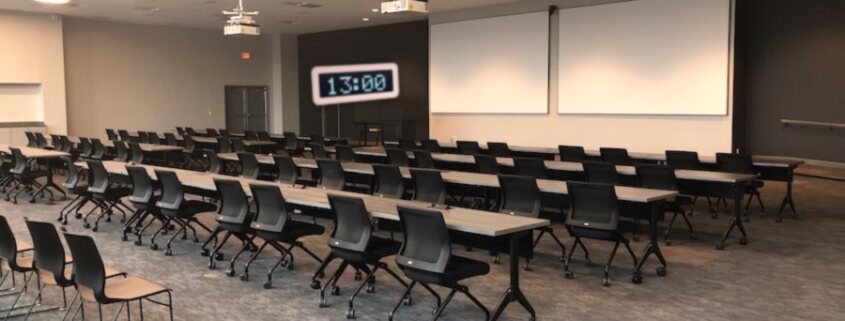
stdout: 13,00
